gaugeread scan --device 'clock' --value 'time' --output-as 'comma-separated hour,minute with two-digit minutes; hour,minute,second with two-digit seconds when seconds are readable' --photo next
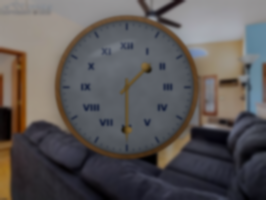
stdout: 1,30
